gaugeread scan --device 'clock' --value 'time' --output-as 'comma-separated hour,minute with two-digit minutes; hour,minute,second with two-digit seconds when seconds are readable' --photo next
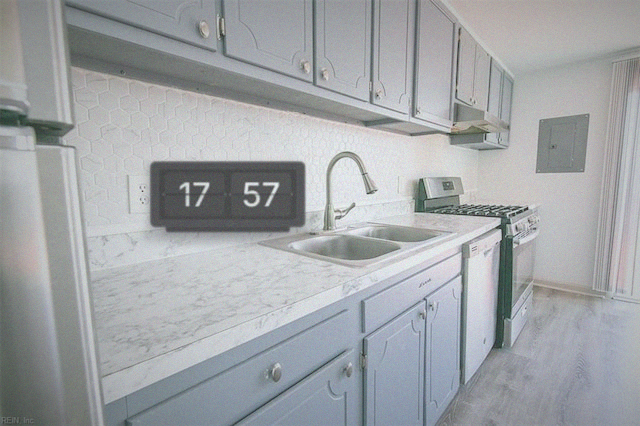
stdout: 17,57
